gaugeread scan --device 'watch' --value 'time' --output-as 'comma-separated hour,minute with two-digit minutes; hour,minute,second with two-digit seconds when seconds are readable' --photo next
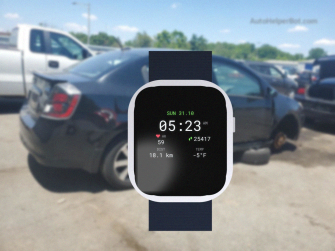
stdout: 5,23
